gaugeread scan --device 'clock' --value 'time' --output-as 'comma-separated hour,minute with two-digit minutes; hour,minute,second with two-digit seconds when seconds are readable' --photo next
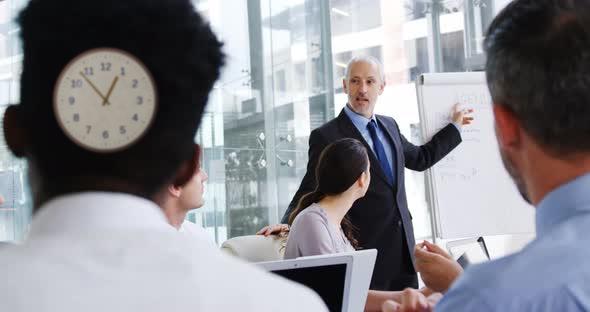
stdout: 12,53
